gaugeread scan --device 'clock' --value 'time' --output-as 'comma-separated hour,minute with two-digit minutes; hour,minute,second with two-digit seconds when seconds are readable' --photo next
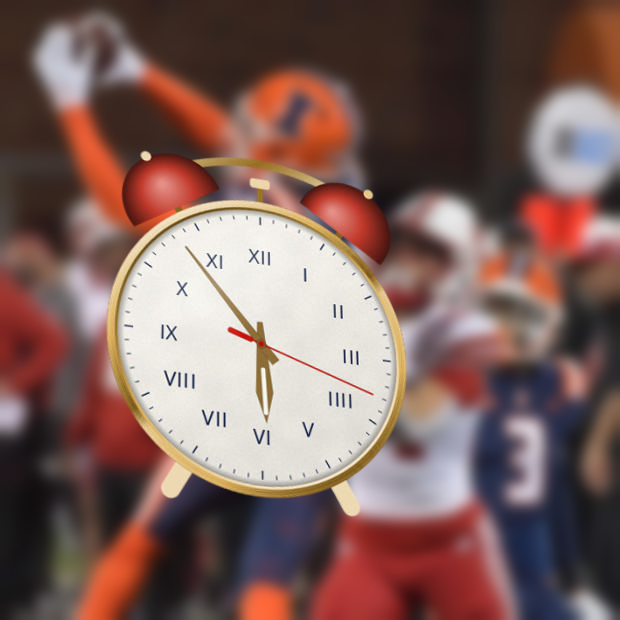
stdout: 5,53,18
